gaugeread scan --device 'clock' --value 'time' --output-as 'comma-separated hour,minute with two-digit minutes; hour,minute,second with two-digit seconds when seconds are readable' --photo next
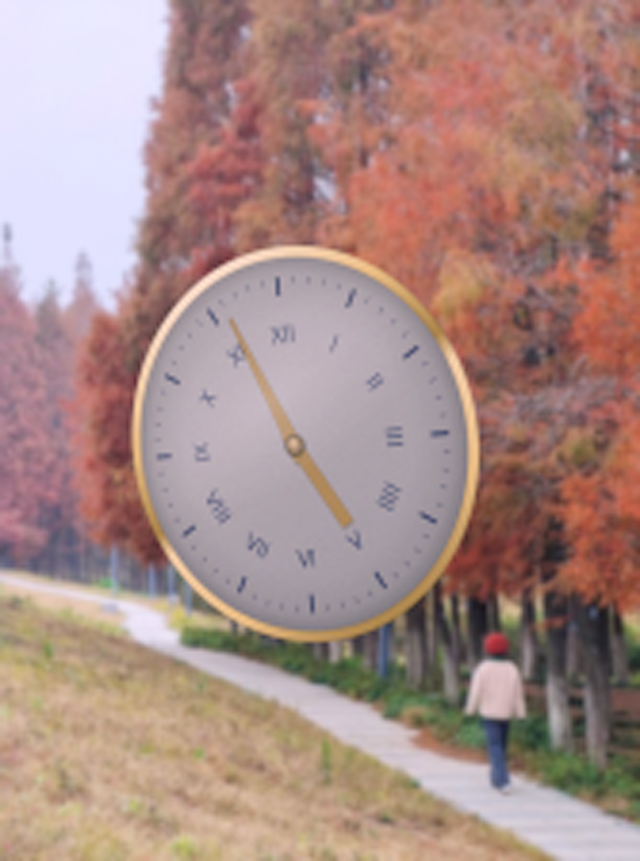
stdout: 4,56
